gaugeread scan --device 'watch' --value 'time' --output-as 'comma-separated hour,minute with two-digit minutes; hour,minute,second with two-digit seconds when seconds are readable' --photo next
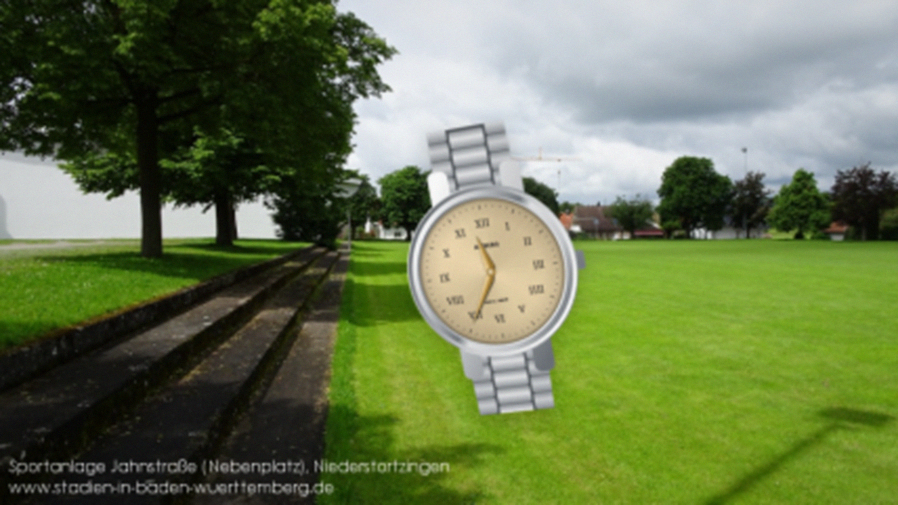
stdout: 11,35
